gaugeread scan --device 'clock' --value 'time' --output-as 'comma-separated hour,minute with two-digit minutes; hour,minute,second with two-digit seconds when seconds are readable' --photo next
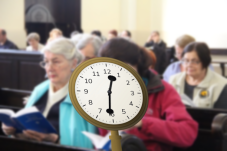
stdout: 12,31
